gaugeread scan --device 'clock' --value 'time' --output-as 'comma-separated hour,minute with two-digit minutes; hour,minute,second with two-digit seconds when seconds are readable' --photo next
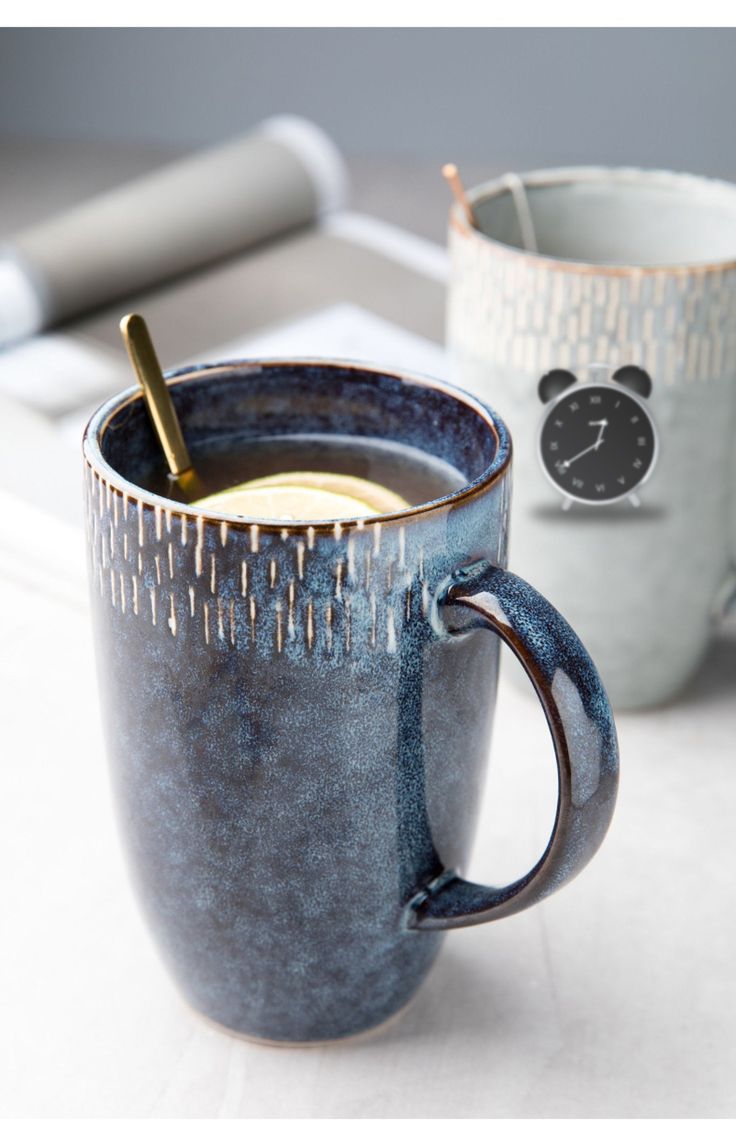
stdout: 12,40
